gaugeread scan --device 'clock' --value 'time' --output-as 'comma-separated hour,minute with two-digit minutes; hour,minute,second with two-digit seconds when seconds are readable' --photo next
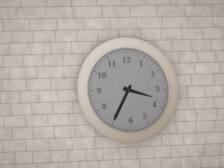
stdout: 3,35
